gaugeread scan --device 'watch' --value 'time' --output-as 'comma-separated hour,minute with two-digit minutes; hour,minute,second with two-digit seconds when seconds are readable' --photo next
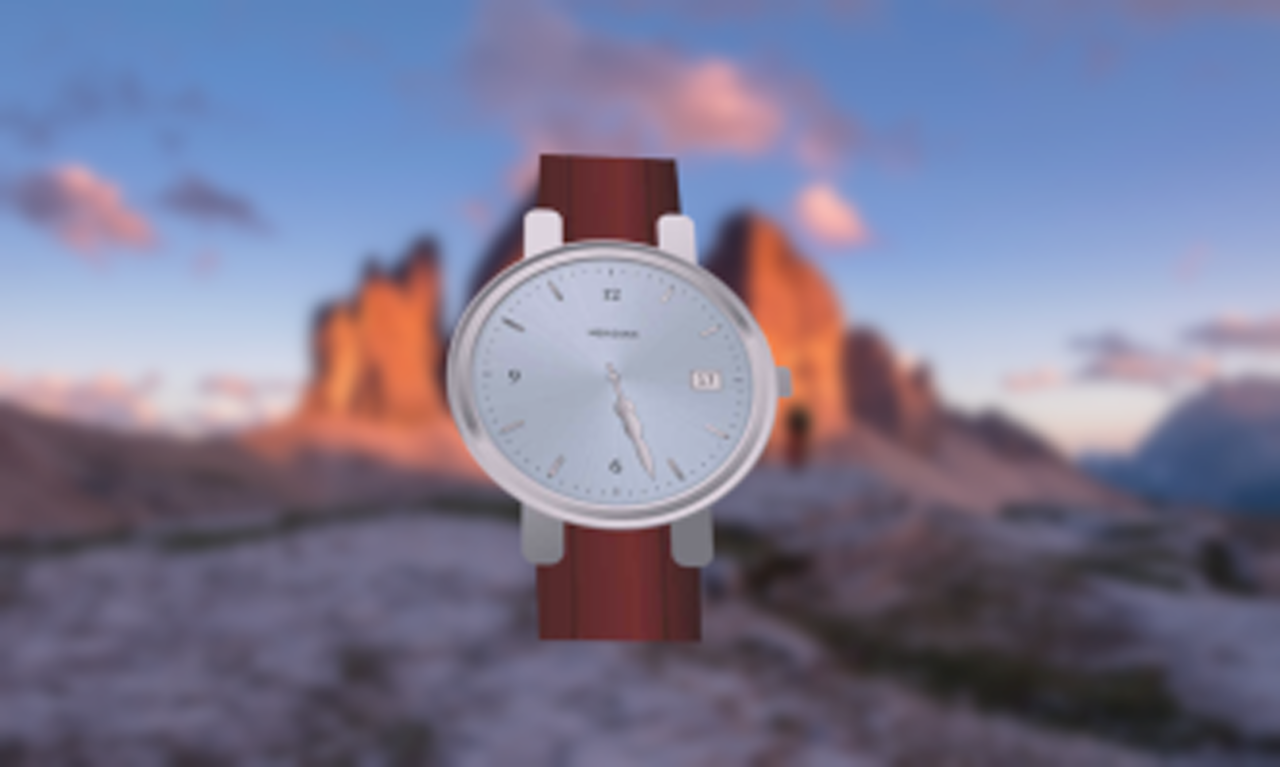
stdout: 5,27
